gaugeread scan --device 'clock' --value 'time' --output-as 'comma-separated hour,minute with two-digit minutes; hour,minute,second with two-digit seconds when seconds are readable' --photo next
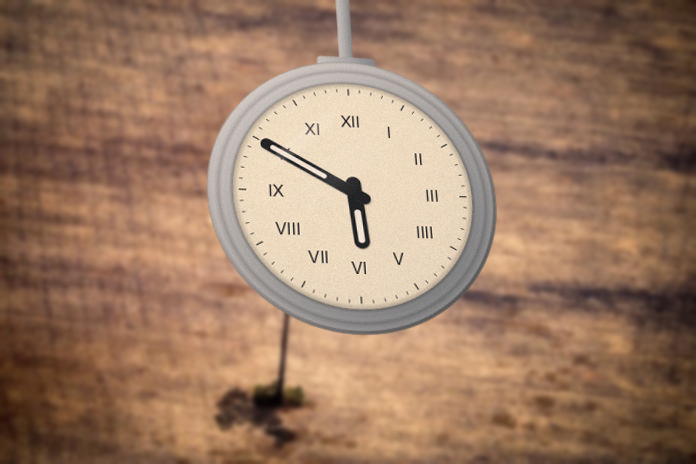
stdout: 5,50
